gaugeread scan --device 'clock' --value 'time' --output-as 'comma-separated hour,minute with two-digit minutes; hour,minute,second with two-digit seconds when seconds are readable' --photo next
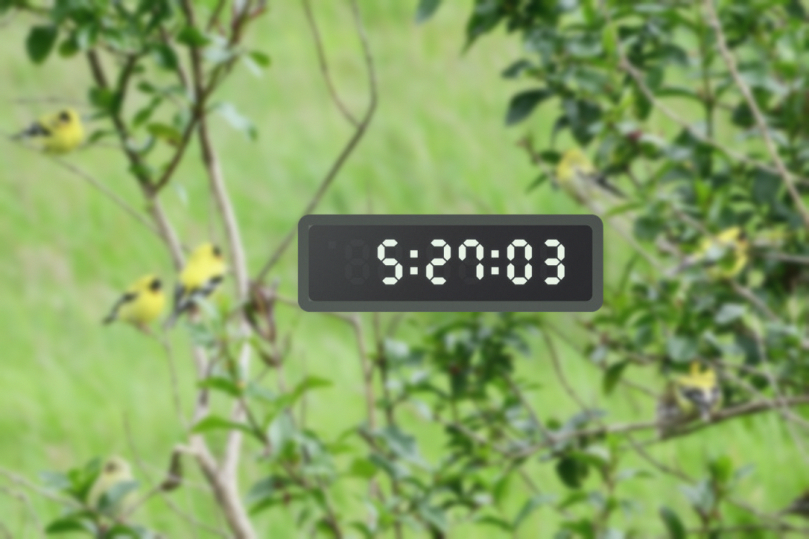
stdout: 5,27,03
